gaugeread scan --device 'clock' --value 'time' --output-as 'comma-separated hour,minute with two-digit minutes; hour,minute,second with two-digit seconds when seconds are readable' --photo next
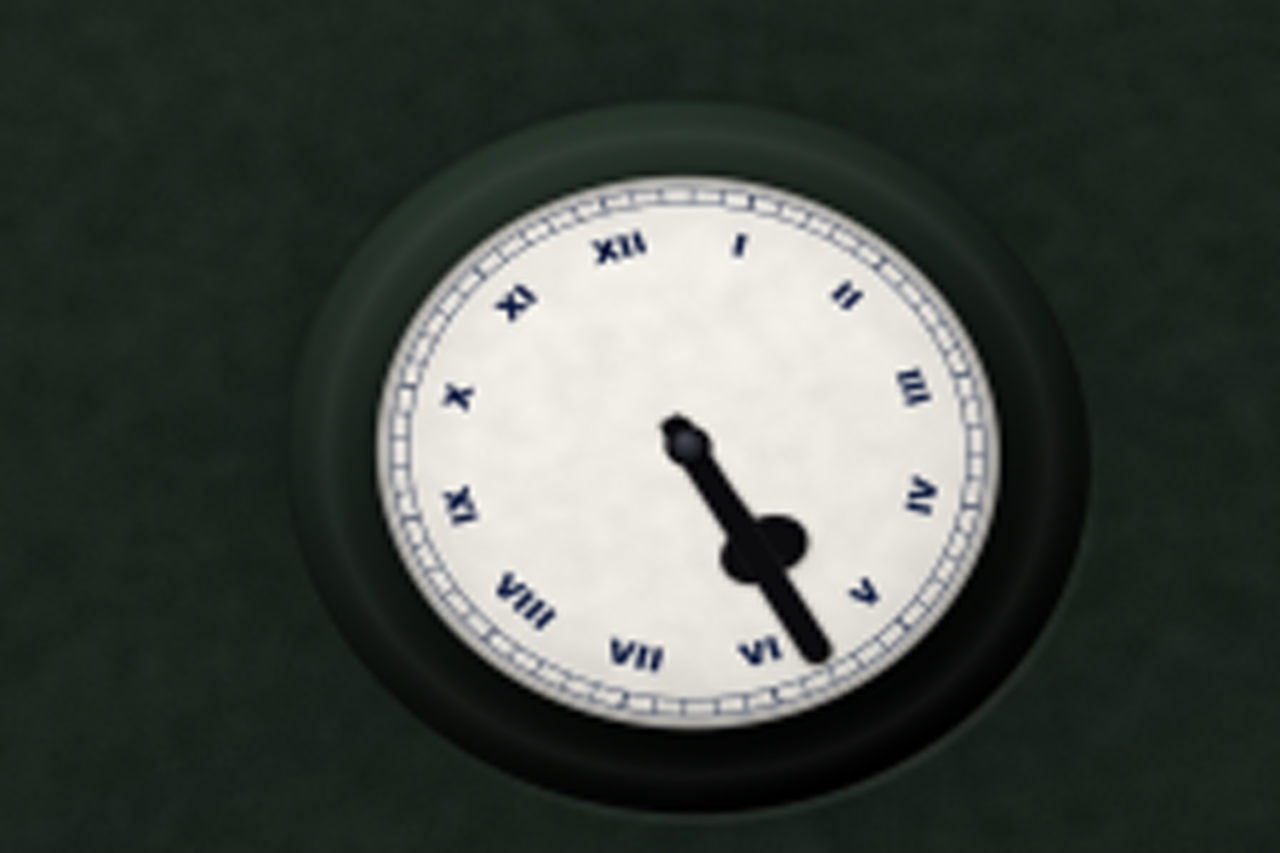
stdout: 5,28
